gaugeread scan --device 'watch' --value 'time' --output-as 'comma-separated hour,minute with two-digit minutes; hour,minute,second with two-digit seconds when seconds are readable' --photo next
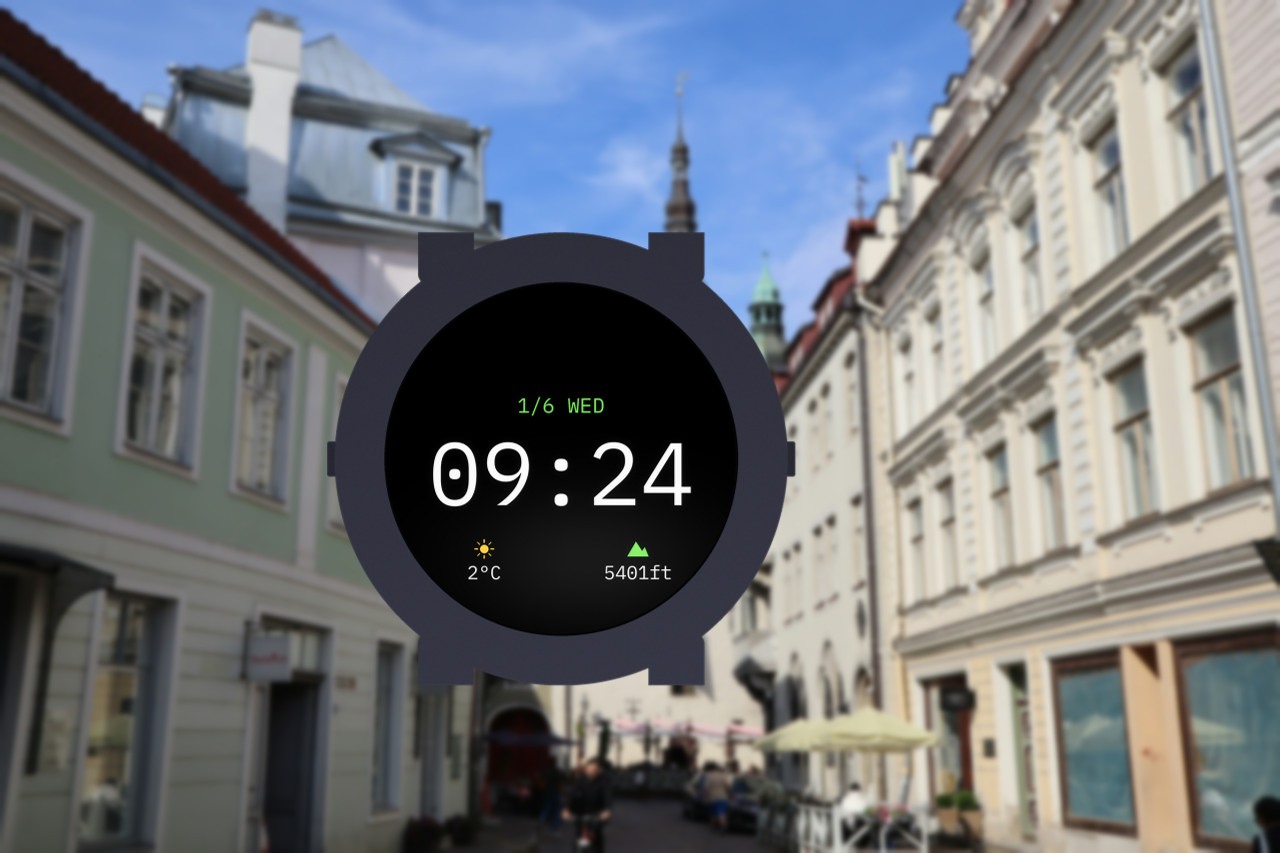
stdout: 9,24
